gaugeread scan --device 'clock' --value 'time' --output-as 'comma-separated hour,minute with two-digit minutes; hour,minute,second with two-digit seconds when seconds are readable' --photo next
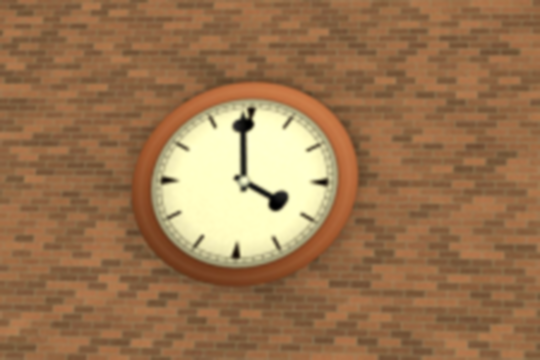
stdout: 3,59
